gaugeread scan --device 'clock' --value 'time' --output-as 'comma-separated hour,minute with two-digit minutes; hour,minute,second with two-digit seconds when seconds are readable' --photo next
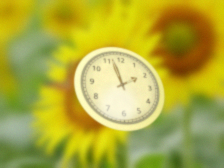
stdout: 1,57
